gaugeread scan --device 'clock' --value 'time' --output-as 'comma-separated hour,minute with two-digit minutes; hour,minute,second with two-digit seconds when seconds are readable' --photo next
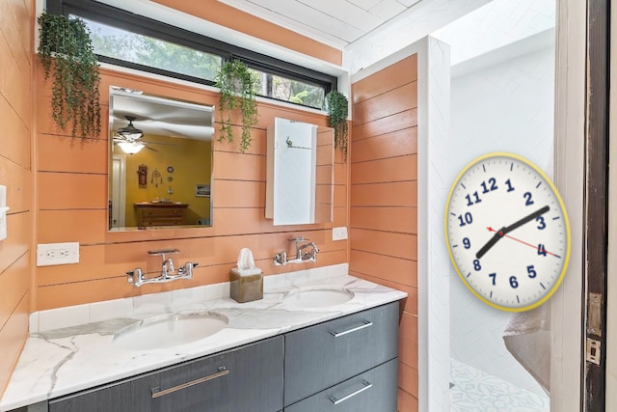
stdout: 8,13,20
